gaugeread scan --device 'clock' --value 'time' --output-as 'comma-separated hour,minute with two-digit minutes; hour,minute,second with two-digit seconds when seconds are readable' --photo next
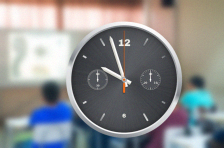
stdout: 9,57
